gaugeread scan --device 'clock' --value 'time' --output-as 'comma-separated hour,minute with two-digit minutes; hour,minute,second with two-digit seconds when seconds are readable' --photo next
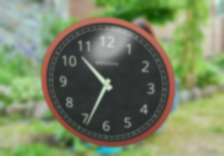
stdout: 10,34
